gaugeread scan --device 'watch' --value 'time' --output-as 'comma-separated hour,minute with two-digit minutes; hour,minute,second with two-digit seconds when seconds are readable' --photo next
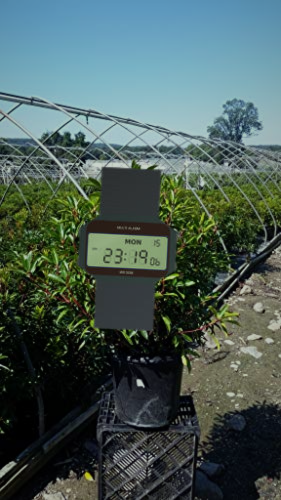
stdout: 23,19
